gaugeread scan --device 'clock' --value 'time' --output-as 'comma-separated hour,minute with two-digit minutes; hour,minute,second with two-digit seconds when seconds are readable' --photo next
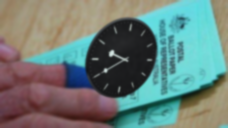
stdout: 9,40
